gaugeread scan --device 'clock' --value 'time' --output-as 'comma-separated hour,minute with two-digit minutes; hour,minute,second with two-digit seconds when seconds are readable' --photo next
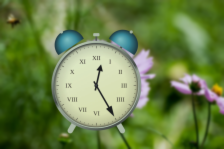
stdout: 12,25
